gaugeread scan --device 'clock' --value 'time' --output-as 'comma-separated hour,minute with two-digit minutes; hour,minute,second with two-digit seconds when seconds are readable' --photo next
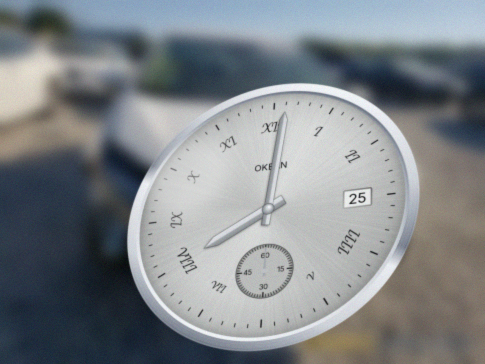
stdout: 8,01
